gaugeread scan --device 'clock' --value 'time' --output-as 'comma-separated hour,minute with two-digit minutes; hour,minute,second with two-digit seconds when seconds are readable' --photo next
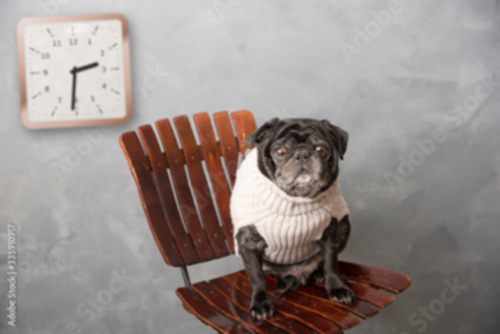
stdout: 2,31
